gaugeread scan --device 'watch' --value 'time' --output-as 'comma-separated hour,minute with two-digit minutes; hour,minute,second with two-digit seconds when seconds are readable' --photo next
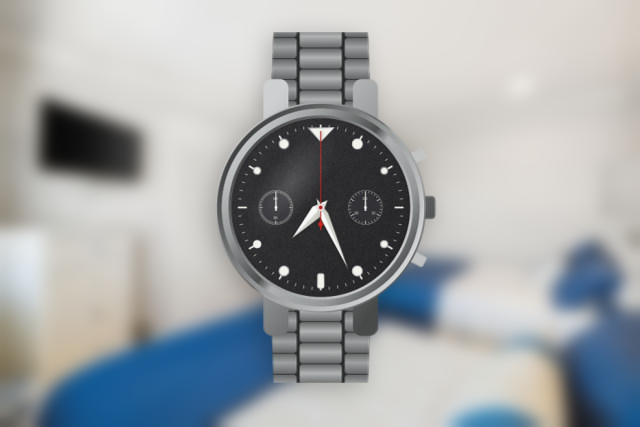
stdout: 7,26
